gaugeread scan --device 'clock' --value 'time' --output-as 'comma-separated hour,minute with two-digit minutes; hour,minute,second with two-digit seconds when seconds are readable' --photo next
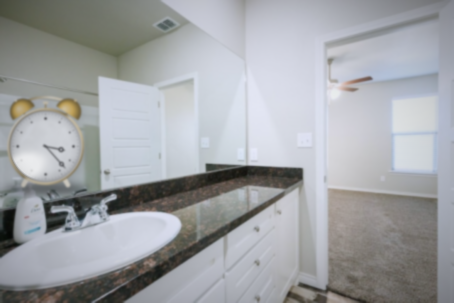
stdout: 3,23
